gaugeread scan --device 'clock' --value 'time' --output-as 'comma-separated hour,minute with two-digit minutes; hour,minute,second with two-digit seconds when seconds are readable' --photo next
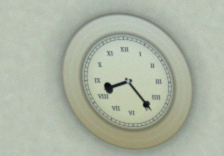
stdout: 8,24
